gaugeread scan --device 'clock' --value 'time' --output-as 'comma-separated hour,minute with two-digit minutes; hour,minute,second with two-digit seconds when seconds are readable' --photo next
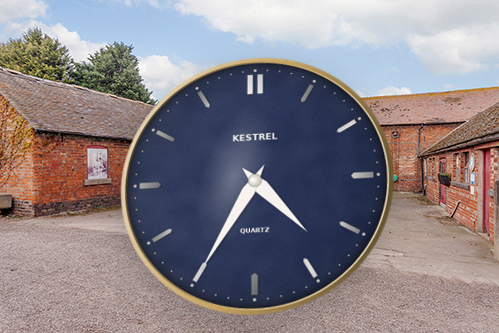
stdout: 4,35
